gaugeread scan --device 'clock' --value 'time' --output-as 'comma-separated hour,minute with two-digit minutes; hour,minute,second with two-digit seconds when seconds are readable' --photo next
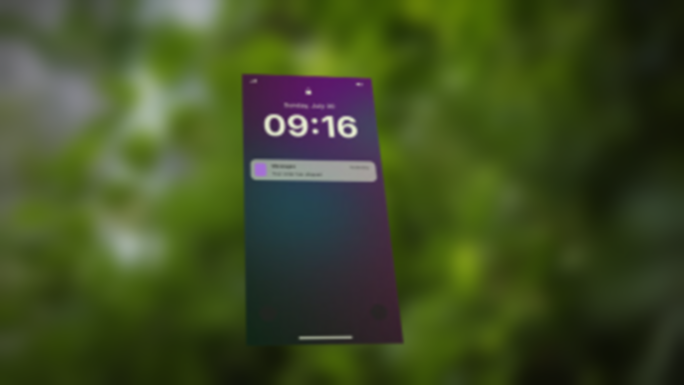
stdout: 9,16
